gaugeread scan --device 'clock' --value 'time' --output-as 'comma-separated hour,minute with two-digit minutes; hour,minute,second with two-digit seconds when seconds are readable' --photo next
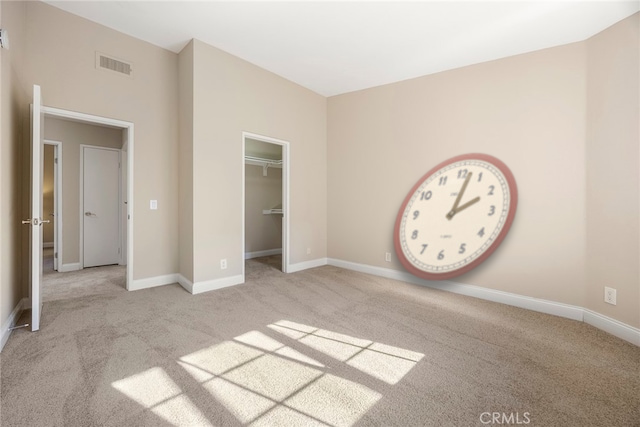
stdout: 2,02
